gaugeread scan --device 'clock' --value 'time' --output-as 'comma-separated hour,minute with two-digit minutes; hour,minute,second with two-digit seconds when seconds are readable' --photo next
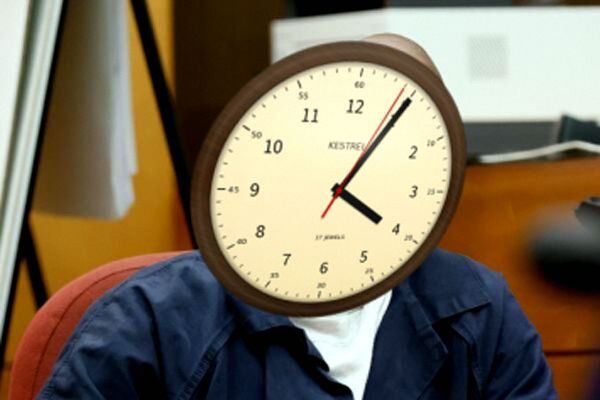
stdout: 4,05,04
